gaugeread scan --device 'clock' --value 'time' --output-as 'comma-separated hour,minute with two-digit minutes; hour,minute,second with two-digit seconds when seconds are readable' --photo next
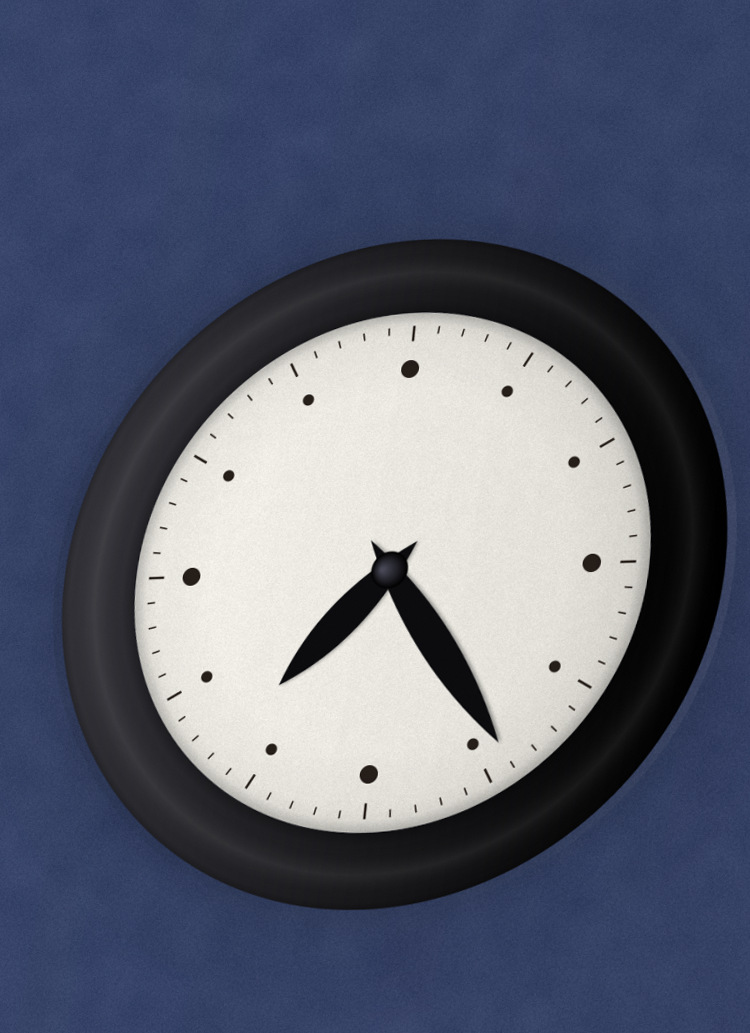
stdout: 7,24
